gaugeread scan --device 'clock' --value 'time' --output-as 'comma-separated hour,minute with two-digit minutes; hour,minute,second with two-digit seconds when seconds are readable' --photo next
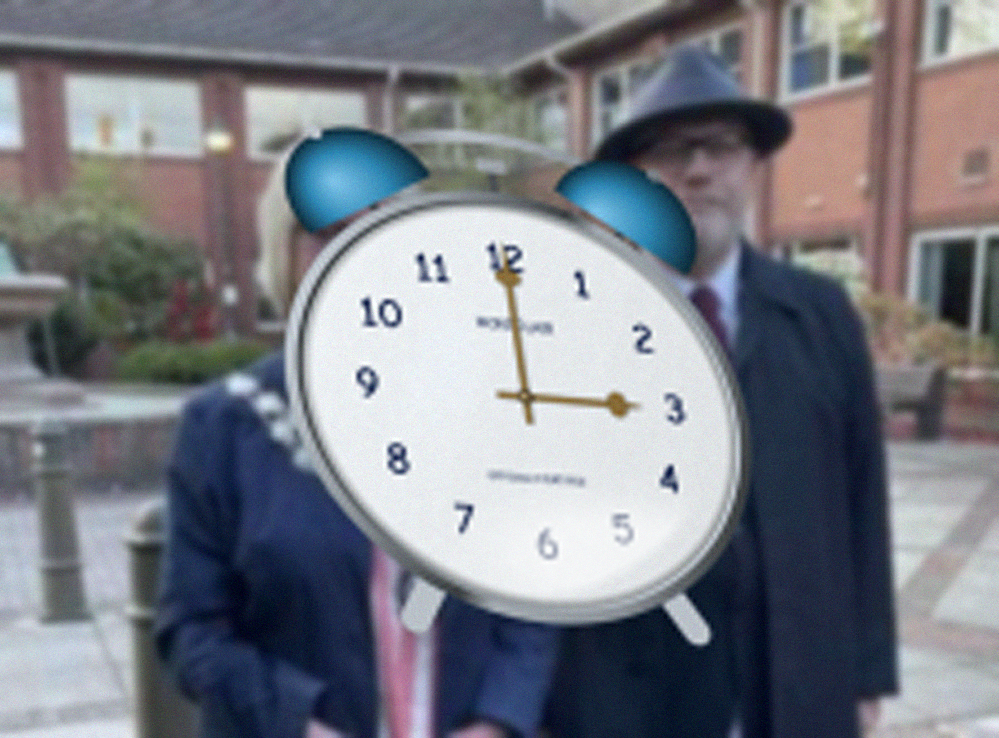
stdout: 3,00
